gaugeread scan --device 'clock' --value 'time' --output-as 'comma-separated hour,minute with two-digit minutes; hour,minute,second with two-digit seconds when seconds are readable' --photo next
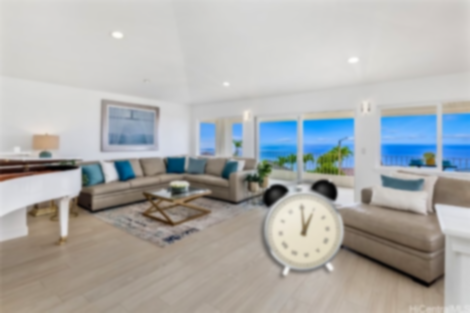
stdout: 1,00
